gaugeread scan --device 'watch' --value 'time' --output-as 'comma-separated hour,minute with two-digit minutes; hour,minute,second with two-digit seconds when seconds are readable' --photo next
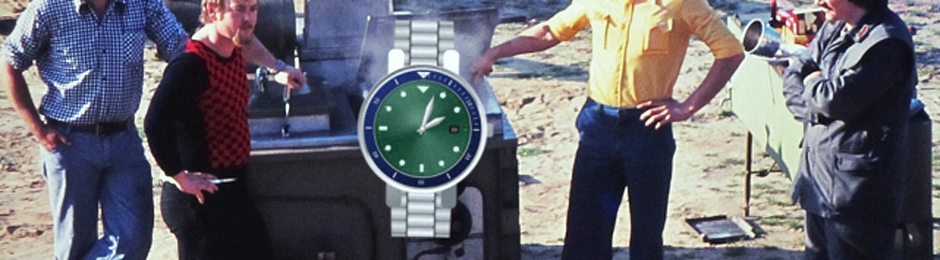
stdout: 2,03
